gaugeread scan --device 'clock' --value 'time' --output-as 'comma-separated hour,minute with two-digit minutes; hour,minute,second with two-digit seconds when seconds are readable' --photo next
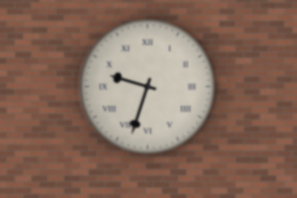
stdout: 9,33
